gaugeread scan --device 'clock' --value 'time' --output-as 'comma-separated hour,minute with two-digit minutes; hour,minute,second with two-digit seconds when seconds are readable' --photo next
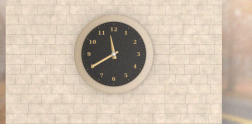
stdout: 11,40
